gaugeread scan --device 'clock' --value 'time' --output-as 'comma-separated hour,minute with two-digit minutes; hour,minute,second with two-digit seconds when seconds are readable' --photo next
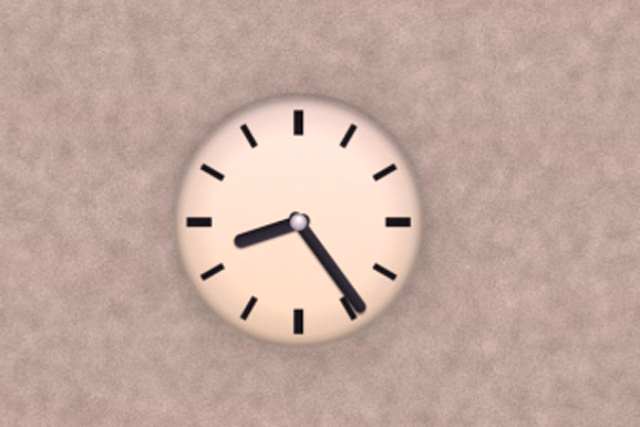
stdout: 8,24
